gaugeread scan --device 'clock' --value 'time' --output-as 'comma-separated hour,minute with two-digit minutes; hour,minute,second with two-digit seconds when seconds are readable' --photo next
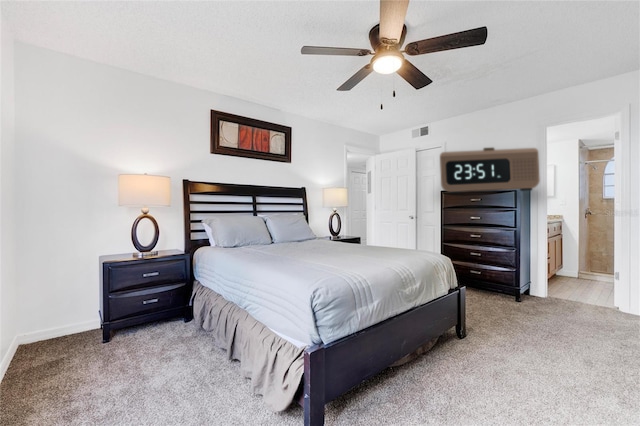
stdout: 23,51
